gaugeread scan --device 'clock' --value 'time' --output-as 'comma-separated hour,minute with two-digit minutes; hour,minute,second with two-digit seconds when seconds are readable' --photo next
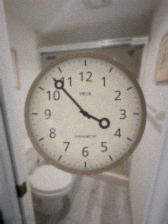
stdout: 3,53
